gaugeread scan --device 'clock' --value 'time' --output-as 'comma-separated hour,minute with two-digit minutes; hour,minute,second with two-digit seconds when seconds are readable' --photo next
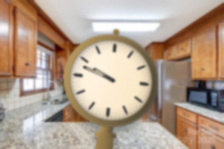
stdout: 9,48
